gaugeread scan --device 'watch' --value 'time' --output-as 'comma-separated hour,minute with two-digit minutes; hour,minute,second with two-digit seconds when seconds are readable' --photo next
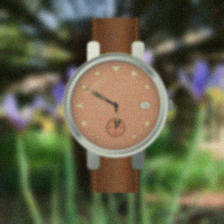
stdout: 5,50
